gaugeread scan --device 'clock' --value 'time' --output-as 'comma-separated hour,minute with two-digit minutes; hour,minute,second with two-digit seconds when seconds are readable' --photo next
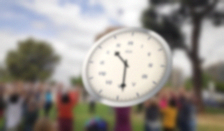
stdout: 10,29
